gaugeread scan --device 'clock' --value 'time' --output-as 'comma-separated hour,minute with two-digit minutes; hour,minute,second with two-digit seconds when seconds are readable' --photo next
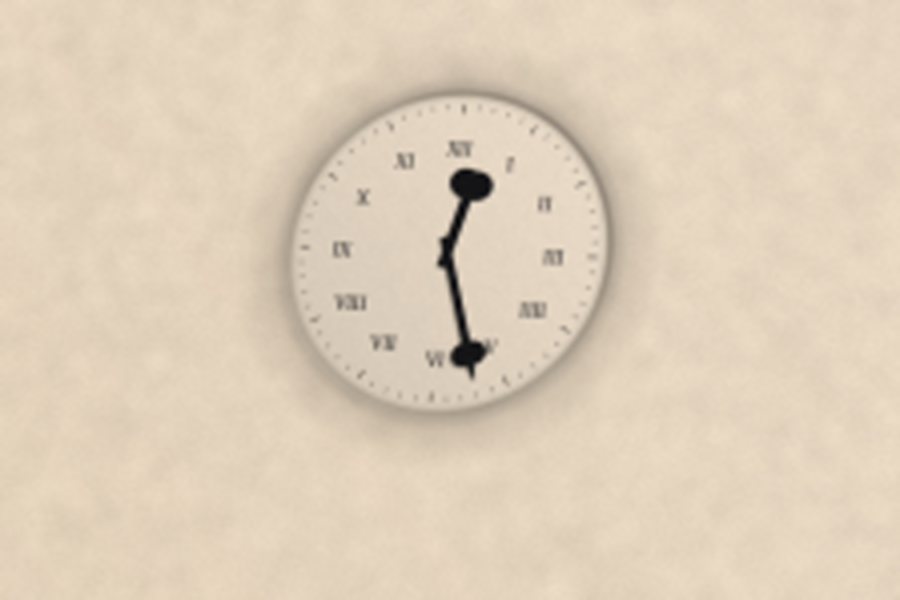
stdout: 12,27
